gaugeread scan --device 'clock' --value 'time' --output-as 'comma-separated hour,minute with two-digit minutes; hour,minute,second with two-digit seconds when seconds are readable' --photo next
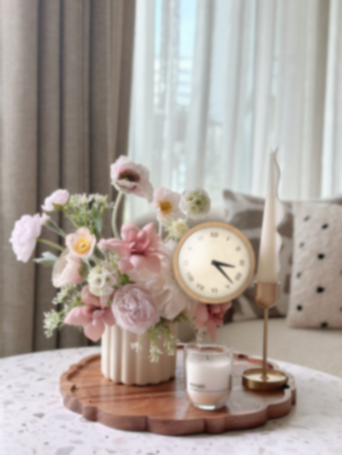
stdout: 3,23
